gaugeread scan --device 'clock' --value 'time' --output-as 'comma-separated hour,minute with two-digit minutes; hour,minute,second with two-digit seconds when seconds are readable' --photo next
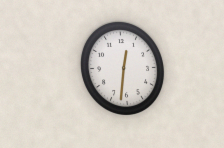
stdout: 12,32
